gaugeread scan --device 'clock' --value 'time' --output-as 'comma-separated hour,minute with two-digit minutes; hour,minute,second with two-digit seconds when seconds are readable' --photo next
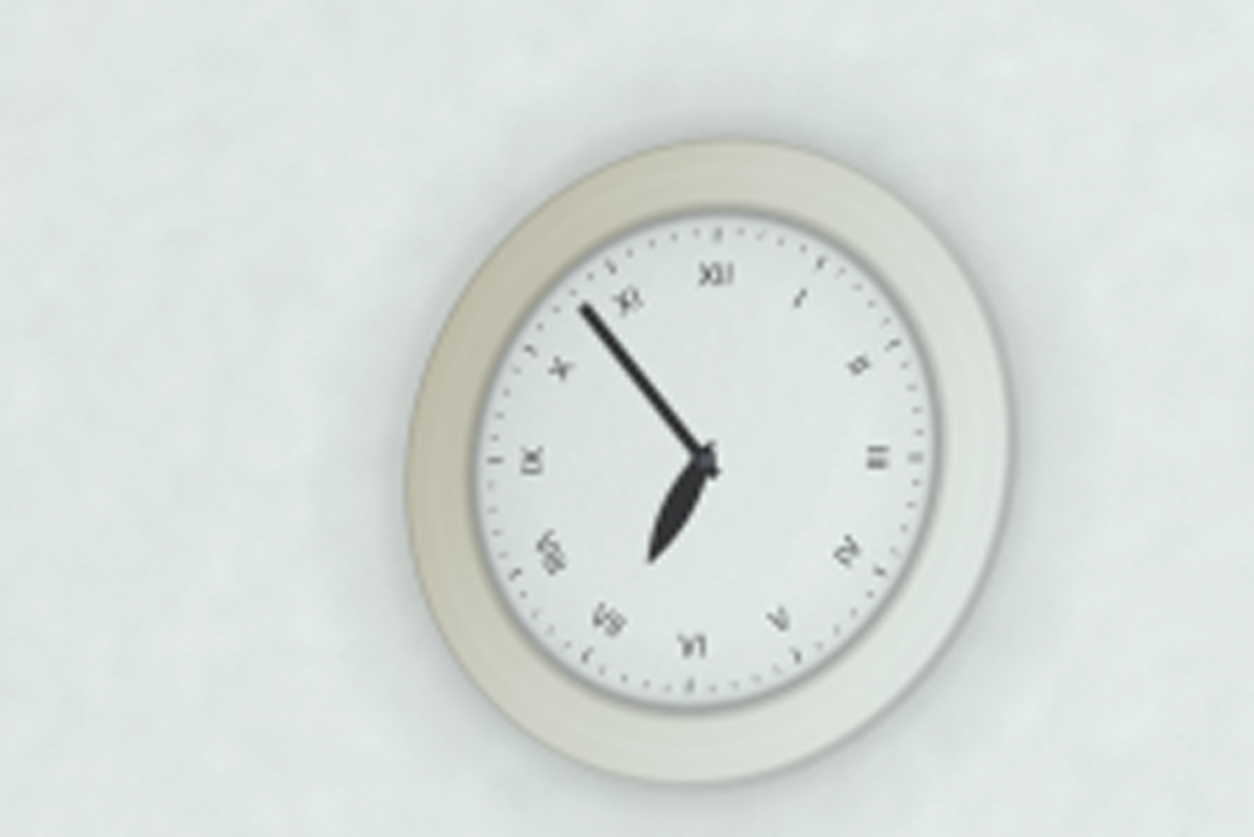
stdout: 6,53
